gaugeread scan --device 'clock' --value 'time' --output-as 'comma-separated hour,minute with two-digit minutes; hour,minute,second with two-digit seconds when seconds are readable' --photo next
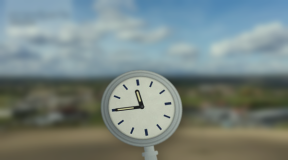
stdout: 11,45
